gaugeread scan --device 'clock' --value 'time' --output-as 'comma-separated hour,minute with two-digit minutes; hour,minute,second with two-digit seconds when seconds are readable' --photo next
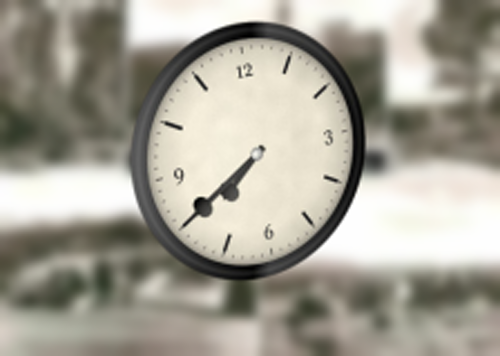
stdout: 7,40
